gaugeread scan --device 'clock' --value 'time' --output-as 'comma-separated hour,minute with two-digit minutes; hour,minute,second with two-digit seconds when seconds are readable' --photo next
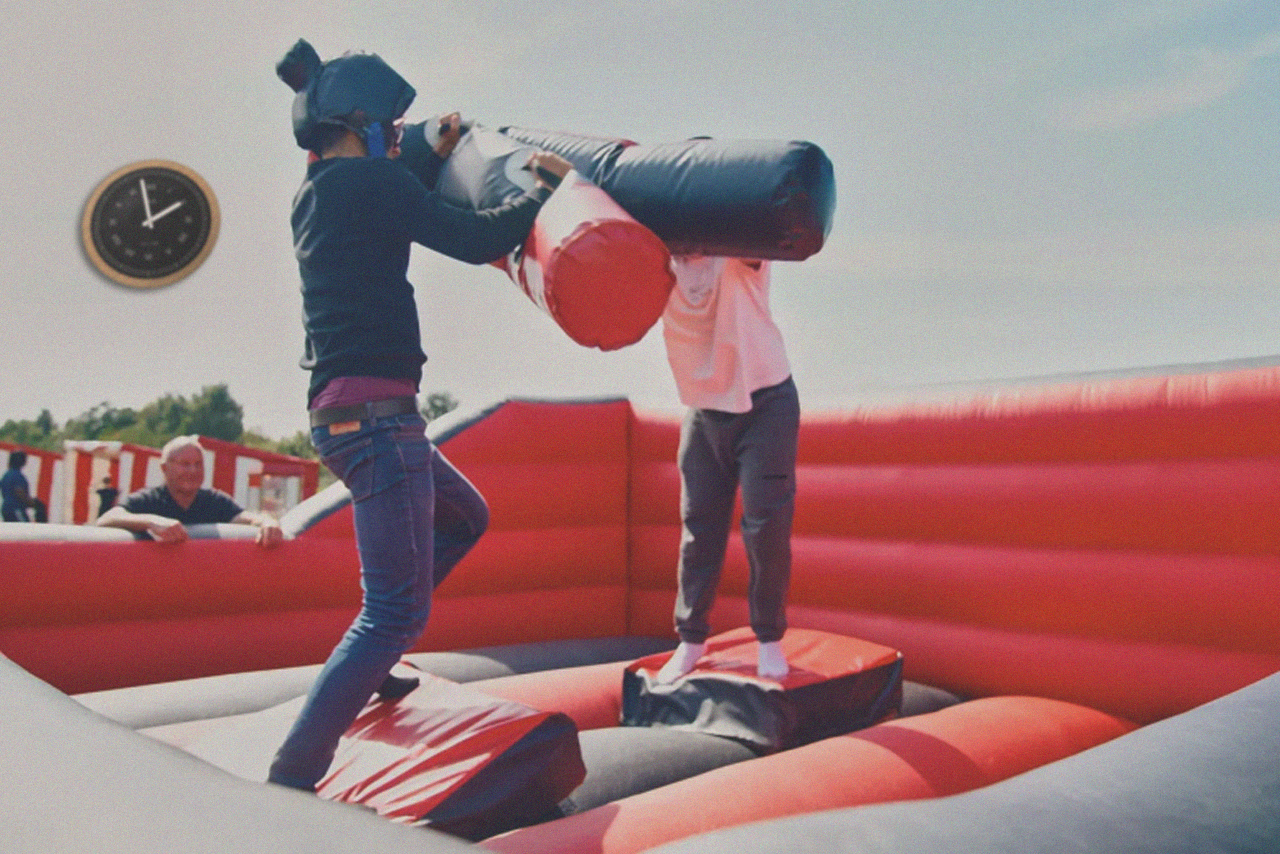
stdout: 1,58
